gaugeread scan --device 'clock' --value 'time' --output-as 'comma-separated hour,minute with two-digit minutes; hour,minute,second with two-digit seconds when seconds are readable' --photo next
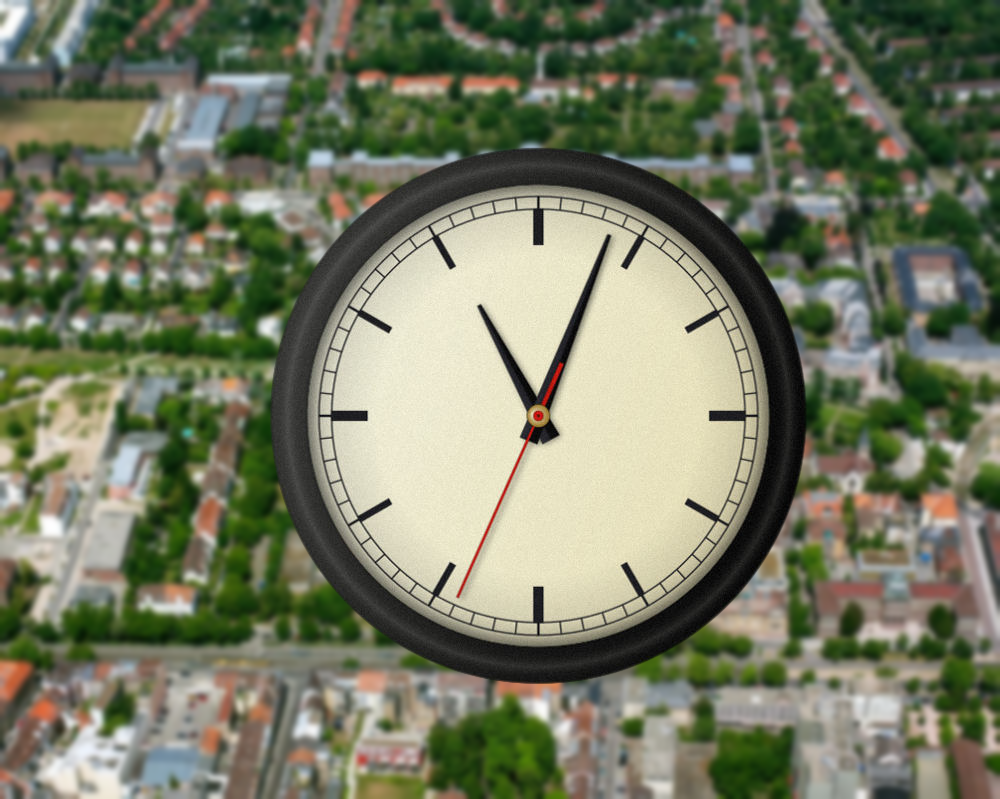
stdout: 11,03,34
